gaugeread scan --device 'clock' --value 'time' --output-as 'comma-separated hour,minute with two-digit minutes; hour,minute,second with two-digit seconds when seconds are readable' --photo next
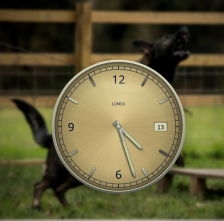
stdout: 4,27
